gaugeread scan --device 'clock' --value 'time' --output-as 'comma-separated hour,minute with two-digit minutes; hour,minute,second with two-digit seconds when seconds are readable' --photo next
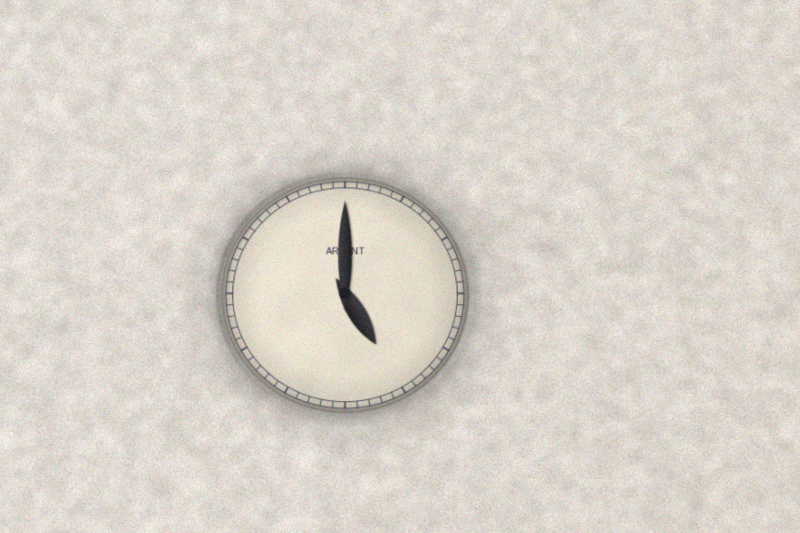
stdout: 5,00
